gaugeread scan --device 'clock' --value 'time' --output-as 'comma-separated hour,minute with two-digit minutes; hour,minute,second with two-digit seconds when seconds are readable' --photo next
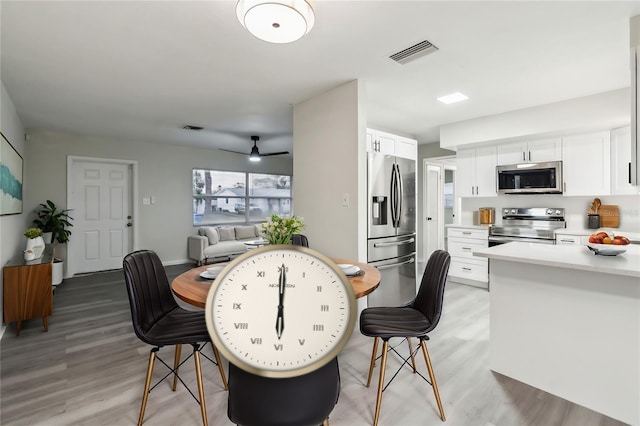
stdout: 6,00
